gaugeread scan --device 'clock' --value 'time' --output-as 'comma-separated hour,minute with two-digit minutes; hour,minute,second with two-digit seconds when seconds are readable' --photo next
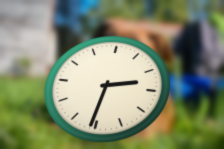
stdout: 2,31
